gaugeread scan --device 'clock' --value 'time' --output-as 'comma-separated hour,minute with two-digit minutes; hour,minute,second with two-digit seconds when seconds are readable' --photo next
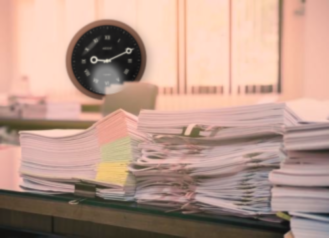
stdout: 9,11
